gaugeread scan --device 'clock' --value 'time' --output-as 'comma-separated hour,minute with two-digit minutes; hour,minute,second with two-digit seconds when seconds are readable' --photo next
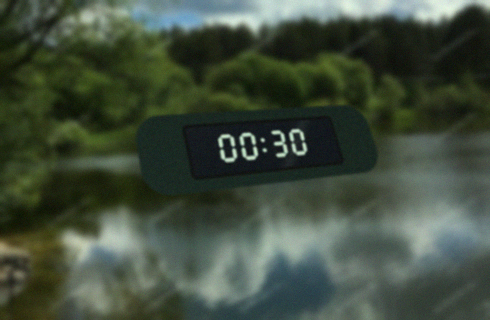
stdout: 0,30
